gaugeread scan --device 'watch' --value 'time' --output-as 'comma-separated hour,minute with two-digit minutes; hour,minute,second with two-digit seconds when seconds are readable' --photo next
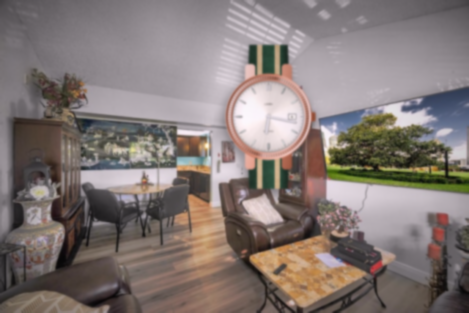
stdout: 6,17
